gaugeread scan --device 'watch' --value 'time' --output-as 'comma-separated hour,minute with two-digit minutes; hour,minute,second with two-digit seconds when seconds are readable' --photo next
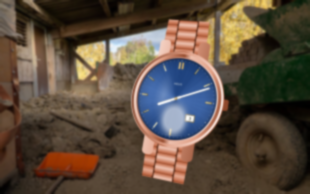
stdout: 8,11
